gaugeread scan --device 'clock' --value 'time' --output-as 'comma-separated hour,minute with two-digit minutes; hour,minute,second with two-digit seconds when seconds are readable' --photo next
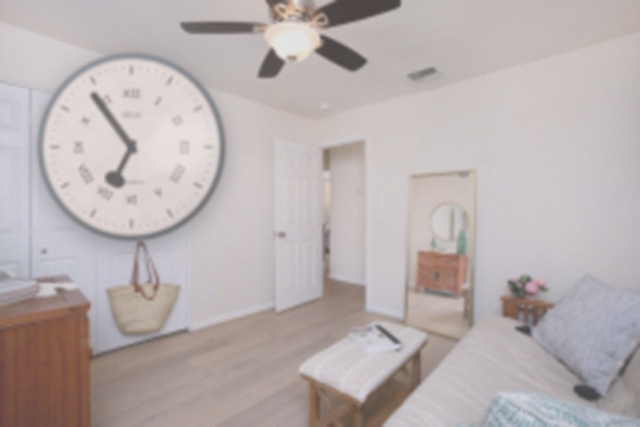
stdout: 6,54
